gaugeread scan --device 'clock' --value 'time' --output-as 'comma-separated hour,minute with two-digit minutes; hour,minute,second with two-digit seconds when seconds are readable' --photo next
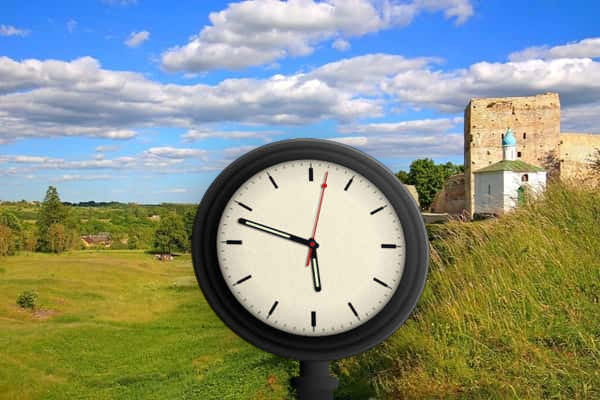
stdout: 5,48,02
